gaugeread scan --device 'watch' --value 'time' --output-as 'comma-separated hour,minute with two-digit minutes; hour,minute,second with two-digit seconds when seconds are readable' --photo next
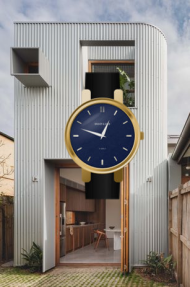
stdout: 12,48
